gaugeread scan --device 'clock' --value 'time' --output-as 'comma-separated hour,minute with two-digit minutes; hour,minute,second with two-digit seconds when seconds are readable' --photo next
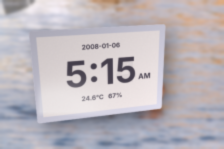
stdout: 5,15
